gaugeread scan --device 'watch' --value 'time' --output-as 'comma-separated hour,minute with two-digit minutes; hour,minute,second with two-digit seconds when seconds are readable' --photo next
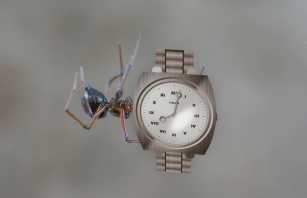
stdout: 8,02
